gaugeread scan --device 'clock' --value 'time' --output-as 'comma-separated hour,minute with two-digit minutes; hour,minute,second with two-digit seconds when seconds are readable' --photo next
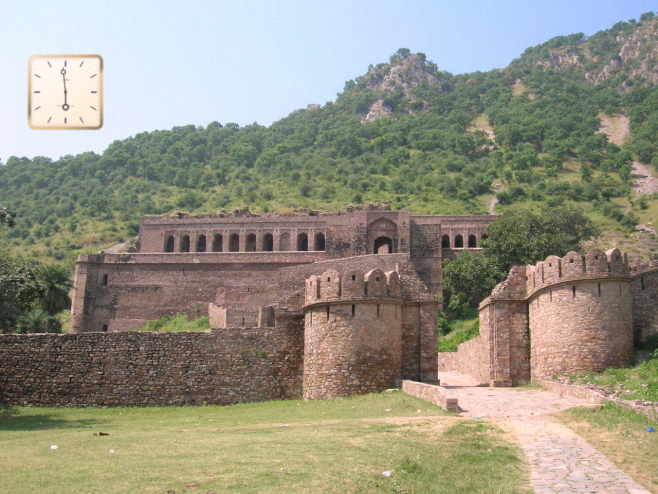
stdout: 5,59
